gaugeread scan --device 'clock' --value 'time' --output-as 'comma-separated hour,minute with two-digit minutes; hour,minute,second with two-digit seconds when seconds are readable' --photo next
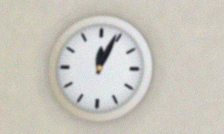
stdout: 12,04
